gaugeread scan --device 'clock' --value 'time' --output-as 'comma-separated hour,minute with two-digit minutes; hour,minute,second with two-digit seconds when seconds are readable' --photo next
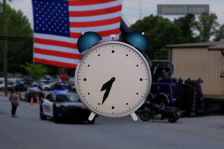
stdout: 7,34
